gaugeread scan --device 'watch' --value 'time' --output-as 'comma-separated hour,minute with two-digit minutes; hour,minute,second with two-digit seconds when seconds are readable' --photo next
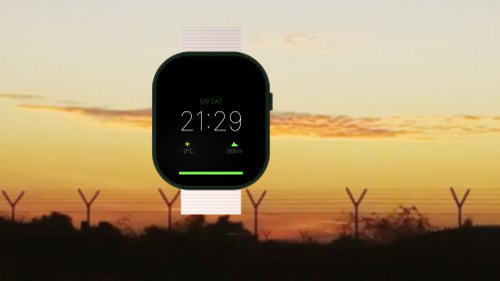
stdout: 21,29
